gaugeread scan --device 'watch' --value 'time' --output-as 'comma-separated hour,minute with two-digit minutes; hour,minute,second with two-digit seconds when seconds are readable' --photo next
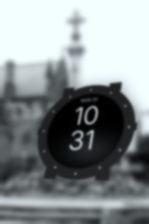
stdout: 10,31
